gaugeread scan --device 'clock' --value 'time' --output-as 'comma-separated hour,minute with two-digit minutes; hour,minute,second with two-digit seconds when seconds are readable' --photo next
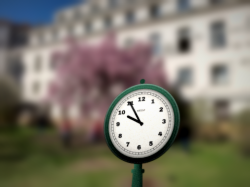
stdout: 9,55
